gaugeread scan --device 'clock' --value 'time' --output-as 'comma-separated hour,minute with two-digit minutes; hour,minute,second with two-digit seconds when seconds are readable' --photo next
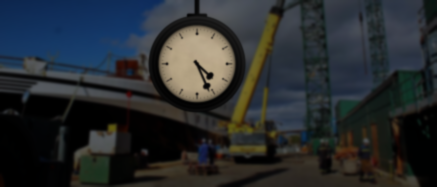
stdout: 4,26
